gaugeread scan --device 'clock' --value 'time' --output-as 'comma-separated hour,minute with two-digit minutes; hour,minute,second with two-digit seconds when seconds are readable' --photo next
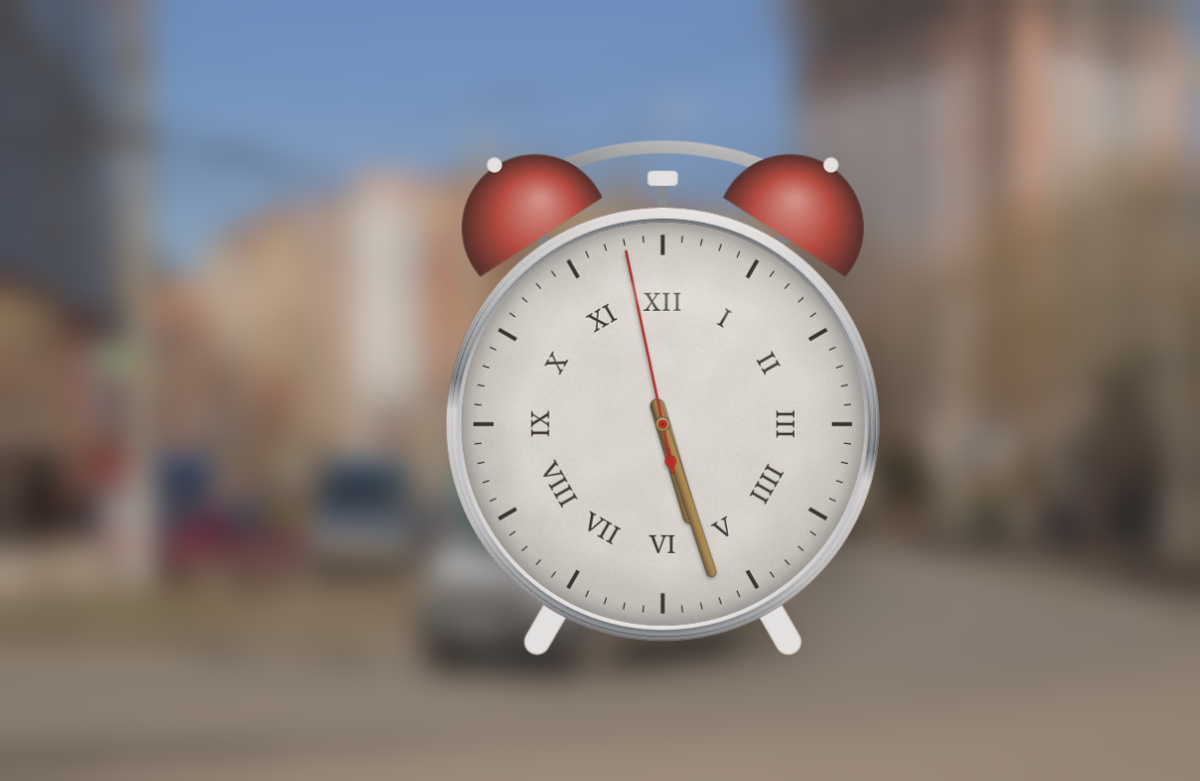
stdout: 5,26,58
